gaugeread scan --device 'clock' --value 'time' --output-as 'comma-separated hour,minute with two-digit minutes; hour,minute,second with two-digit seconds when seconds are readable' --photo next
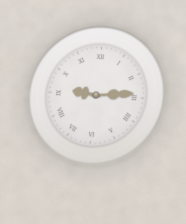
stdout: 9,14
